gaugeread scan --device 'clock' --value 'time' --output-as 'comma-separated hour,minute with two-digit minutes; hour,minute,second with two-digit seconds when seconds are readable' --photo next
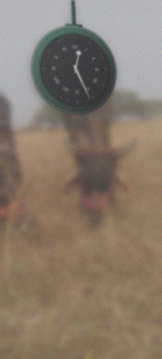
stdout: 12,26
